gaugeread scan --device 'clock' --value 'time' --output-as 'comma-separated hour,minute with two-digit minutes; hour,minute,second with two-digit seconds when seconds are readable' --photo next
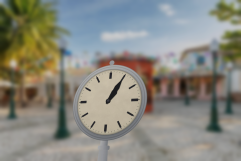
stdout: 1,05
